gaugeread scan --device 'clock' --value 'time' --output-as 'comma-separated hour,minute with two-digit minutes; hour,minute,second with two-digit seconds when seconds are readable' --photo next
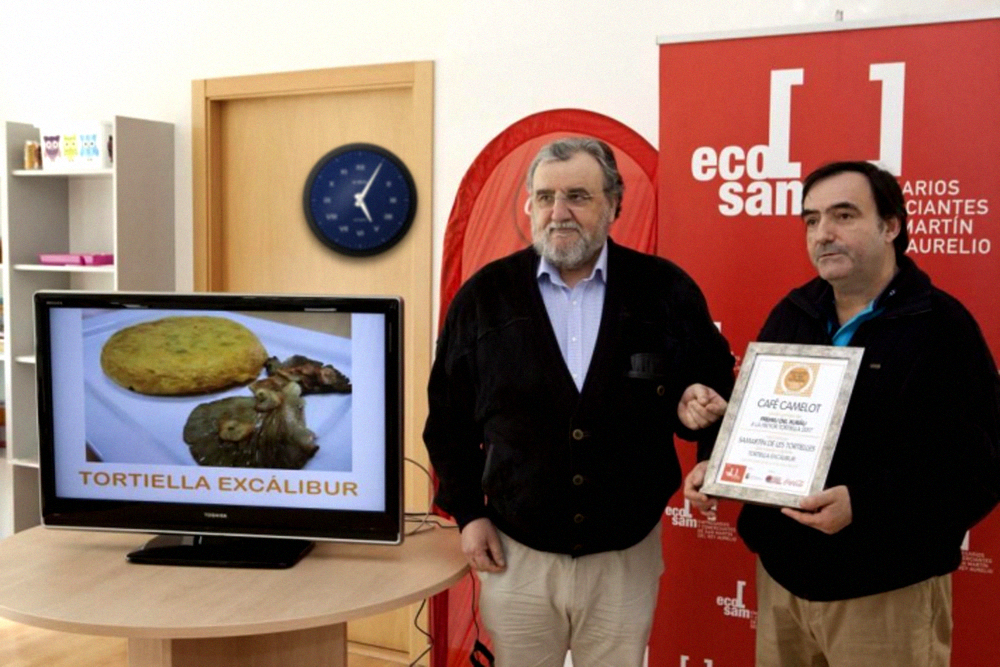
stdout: 5,05
